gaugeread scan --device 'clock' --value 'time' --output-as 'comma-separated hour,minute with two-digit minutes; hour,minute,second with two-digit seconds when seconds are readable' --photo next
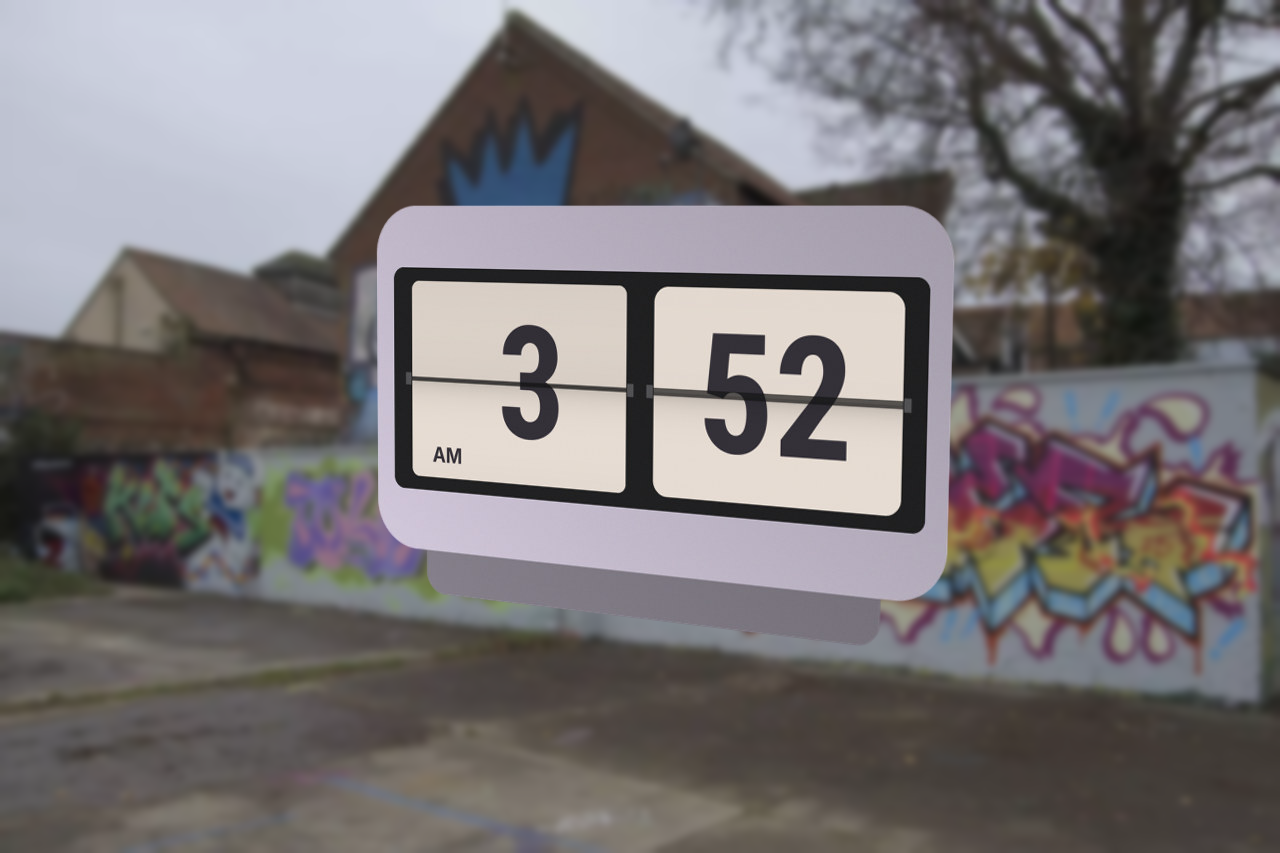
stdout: 3,52
